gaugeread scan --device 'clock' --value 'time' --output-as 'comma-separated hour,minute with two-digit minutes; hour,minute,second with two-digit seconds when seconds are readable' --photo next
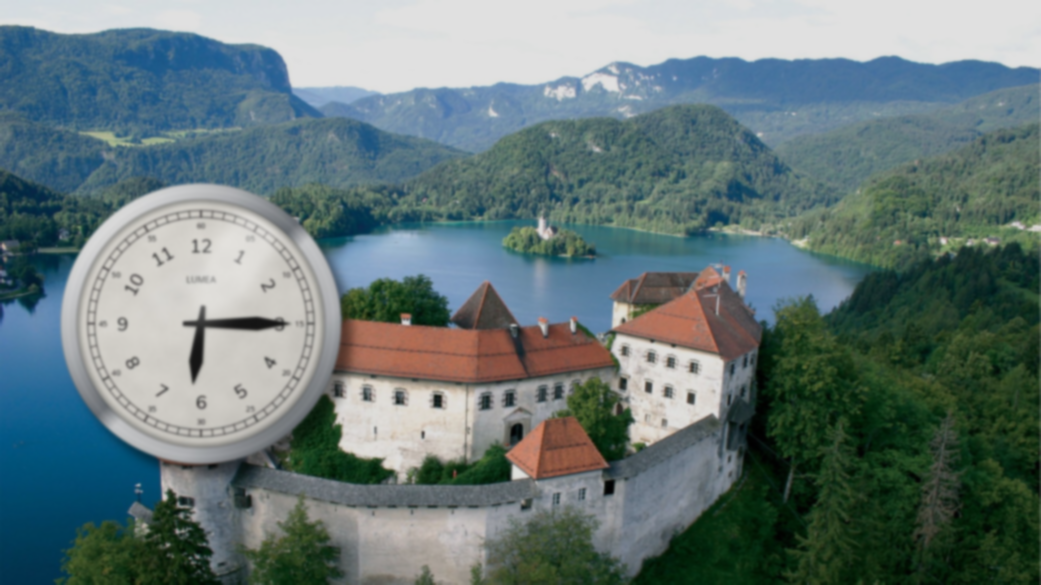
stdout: 6,15
